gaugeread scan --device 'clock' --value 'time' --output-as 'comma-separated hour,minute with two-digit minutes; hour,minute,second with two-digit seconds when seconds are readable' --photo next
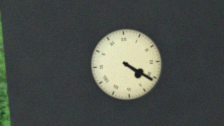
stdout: 4,21
